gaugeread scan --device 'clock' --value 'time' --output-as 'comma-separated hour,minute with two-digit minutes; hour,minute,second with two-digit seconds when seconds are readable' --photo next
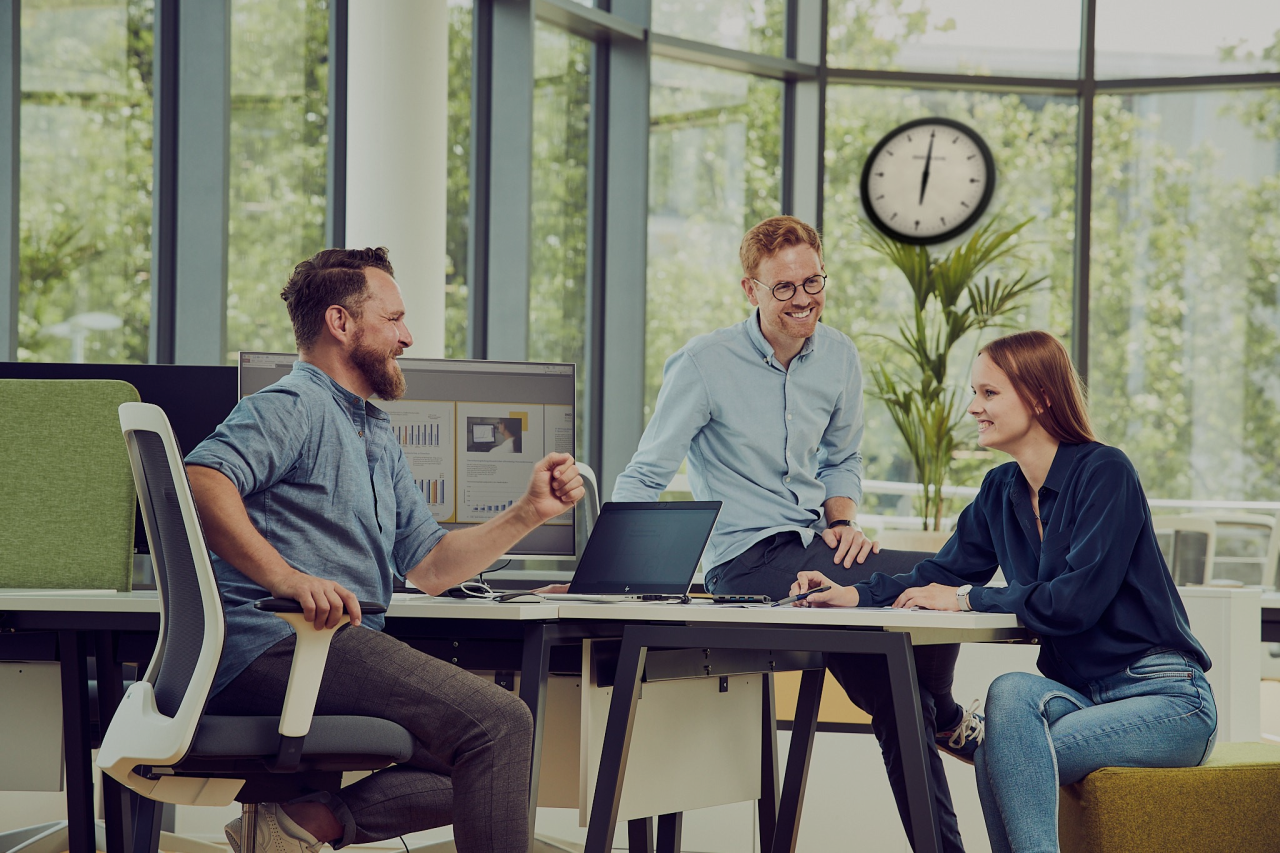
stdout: 6,00
